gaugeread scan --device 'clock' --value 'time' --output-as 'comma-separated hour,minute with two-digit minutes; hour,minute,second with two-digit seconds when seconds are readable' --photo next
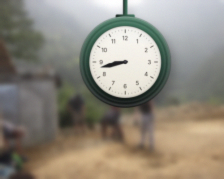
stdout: 8,43
